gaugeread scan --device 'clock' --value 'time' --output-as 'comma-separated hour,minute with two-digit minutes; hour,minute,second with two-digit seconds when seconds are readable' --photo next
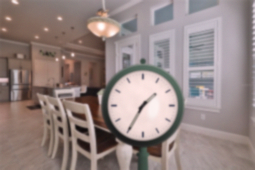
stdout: 1,35
